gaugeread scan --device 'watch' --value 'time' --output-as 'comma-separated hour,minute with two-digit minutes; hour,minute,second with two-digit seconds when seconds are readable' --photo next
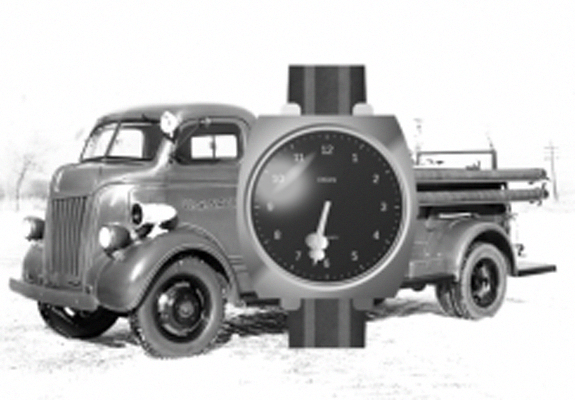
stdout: 6,32
